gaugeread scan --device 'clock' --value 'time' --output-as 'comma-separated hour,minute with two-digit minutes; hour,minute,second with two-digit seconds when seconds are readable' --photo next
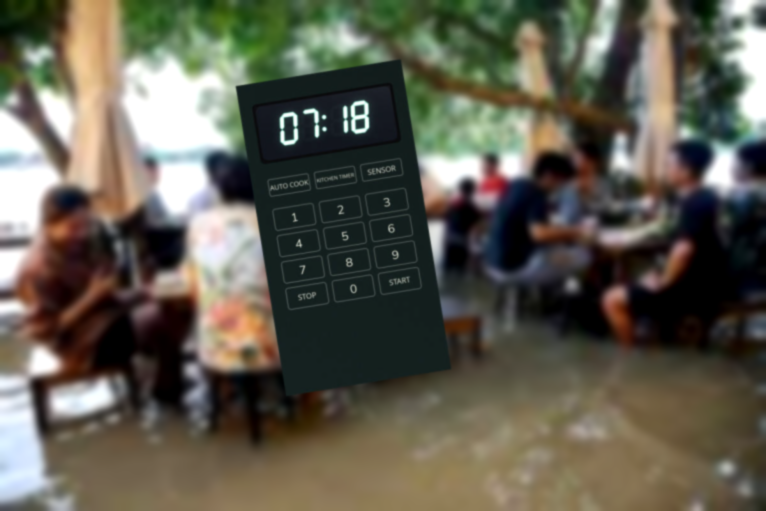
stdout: 7,18
